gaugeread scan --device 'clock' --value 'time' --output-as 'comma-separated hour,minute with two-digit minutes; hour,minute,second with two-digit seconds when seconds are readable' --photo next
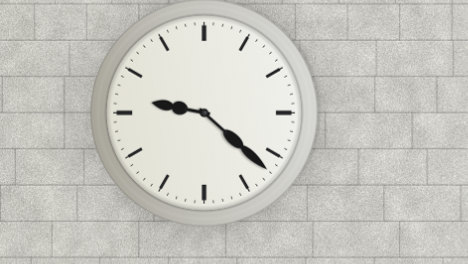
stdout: 9,22
